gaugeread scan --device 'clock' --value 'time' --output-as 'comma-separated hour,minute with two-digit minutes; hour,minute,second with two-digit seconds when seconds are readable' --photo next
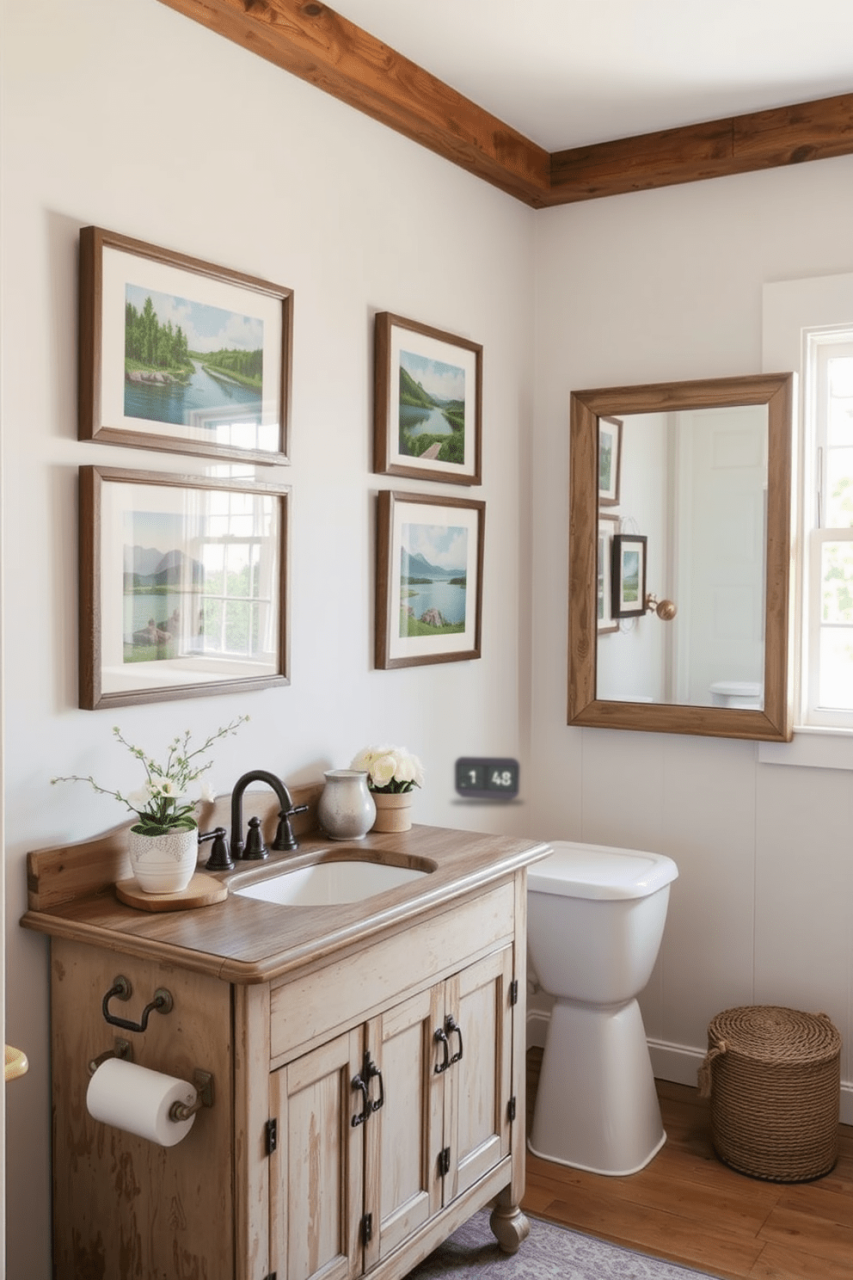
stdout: 1,48
